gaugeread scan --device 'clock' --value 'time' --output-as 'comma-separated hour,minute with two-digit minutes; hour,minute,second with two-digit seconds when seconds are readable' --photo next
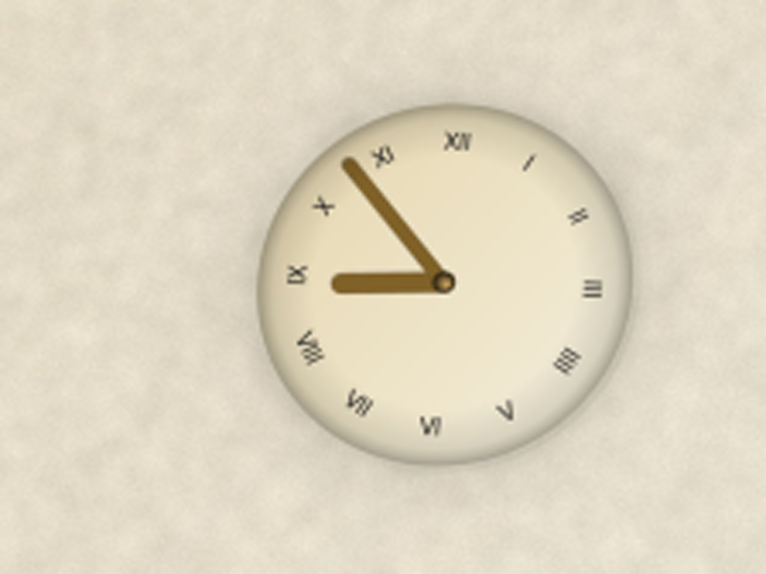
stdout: 8,53
